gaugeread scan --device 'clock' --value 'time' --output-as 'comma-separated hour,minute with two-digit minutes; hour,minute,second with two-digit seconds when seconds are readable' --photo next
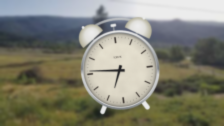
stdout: 6,46
